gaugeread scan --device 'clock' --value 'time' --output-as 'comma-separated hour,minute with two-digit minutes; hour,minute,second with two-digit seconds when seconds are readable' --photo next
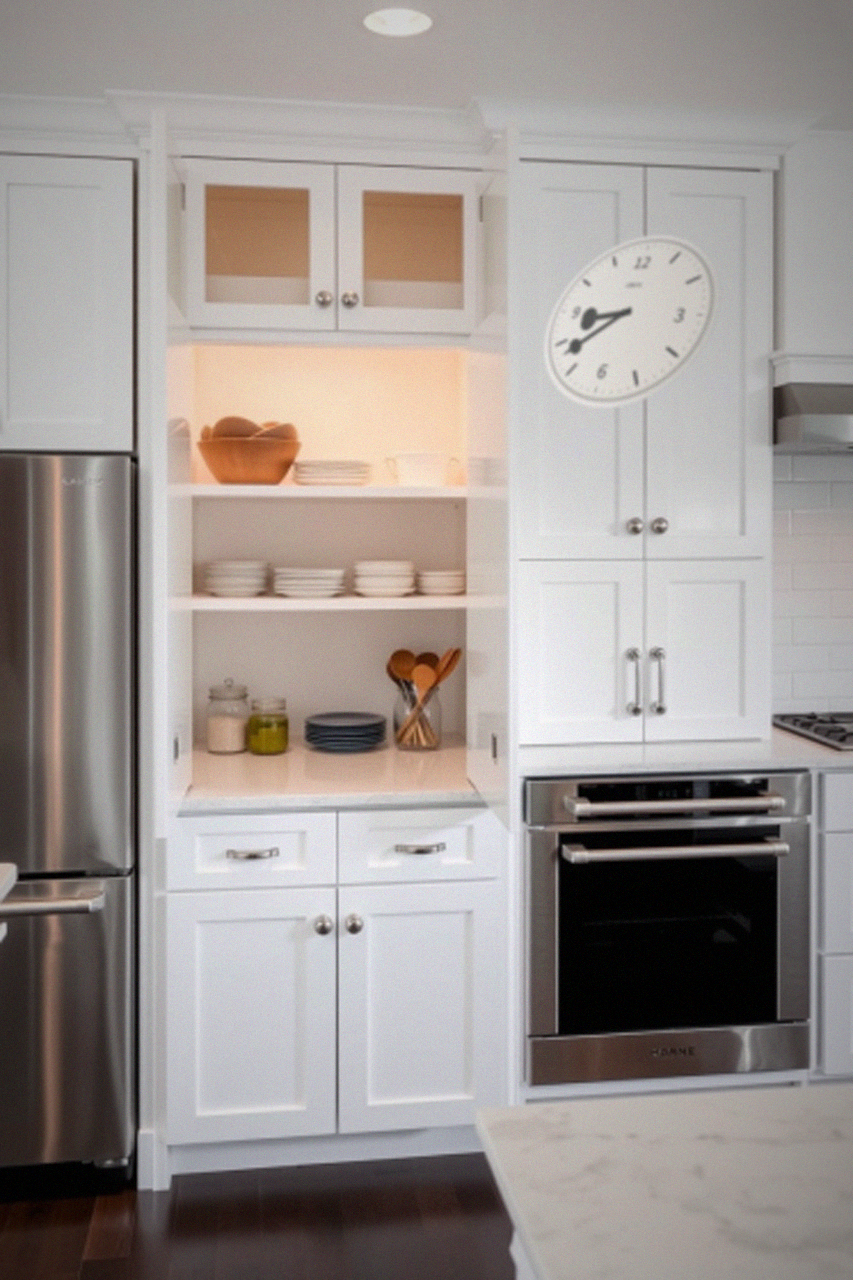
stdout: 8,38
